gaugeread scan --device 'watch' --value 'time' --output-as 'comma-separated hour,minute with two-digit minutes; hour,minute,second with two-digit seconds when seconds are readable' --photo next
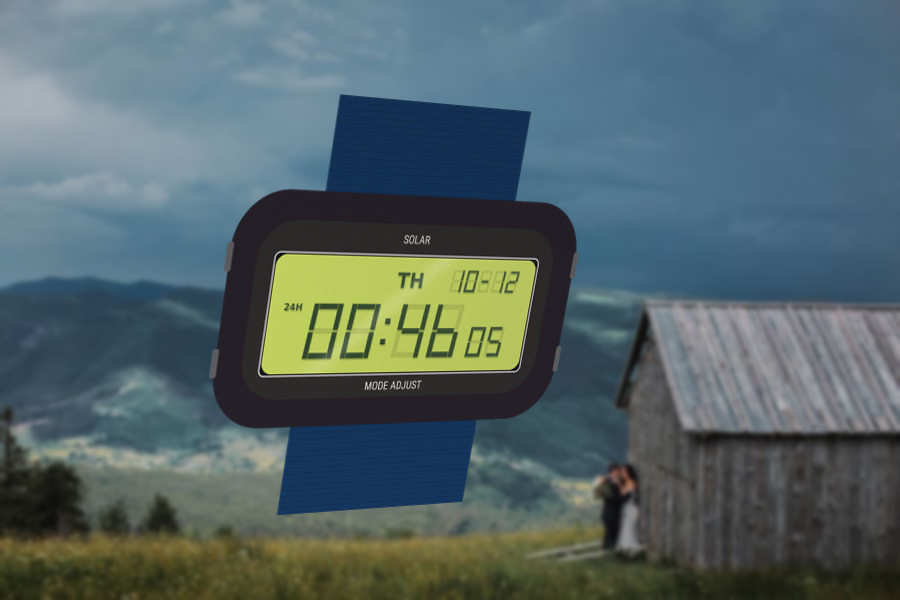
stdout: 0,46,05
